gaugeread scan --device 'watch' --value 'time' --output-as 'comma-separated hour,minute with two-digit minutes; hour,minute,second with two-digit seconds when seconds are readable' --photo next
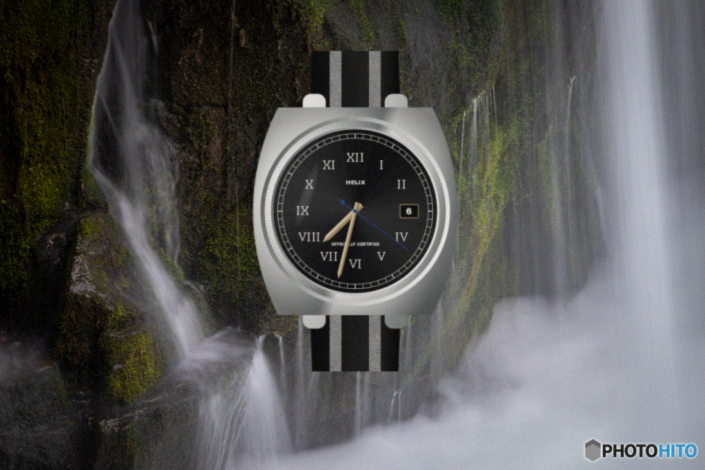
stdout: 7,32,21
